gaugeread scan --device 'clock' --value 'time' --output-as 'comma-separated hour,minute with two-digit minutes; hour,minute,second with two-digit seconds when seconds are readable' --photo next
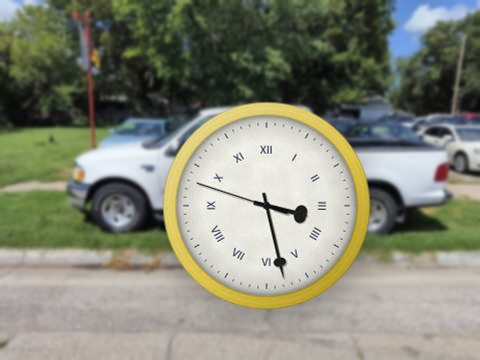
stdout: 3,27,48
